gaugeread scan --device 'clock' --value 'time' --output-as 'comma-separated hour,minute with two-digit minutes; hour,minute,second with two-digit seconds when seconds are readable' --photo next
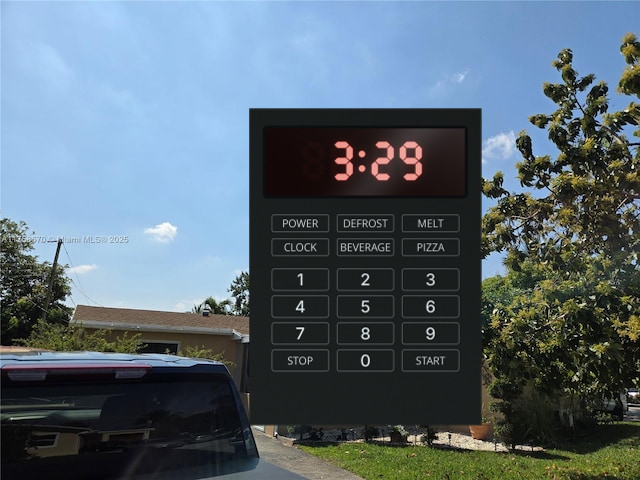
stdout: 3,29
